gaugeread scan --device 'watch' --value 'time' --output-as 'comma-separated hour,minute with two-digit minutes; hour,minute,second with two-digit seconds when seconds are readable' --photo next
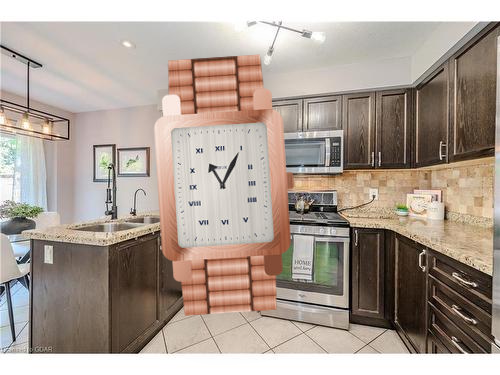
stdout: 11,05
